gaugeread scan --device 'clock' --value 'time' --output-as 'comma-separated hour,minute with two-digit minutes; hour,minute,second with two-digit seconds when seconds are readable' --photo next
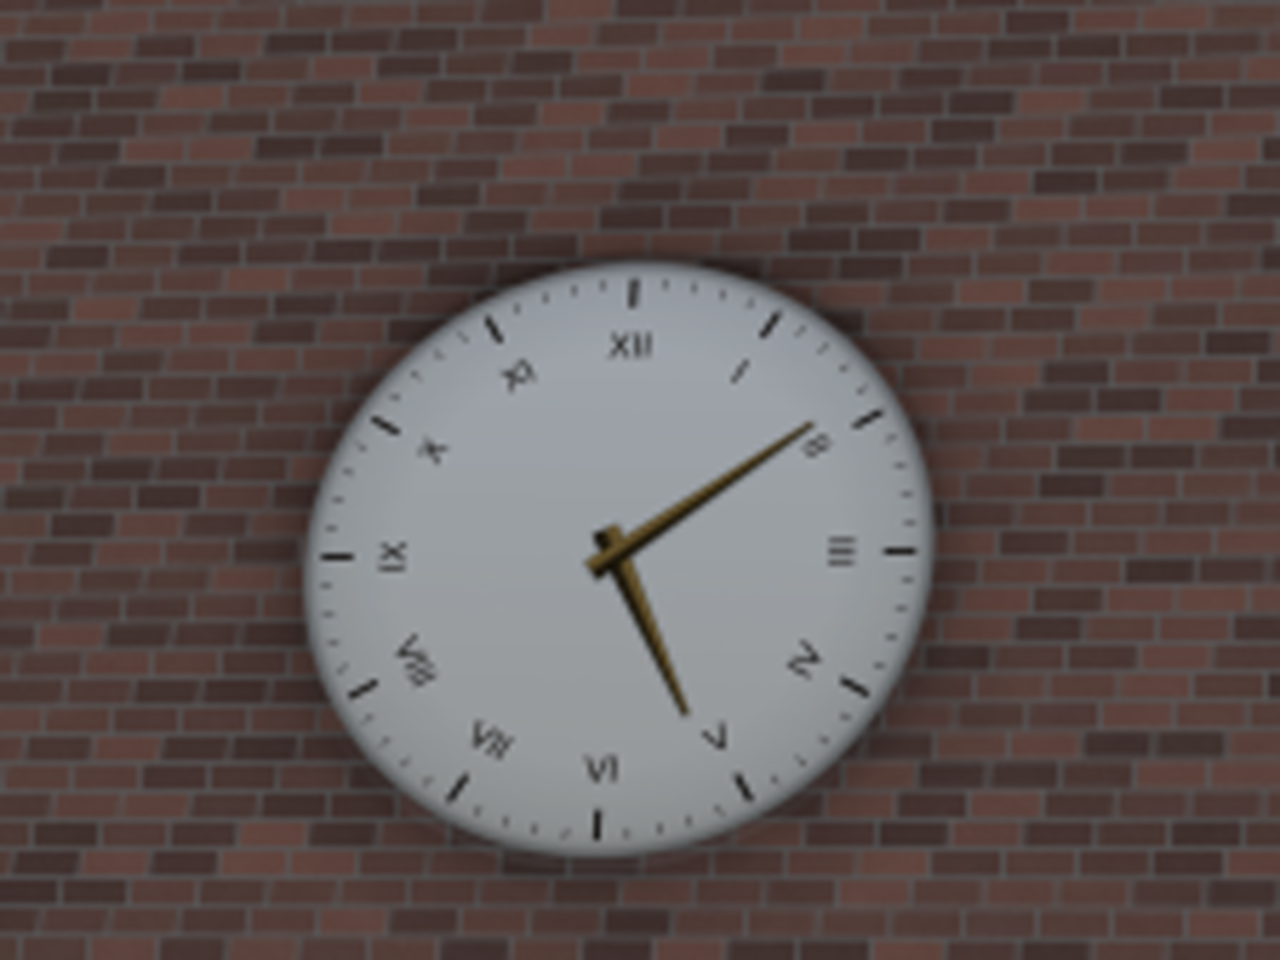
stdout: 5,09
